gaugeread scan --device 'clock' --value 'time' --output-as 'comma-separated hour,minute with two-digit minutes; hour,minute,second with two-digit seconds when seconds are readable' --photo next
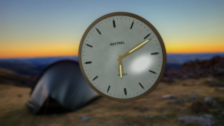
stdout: 6,11
